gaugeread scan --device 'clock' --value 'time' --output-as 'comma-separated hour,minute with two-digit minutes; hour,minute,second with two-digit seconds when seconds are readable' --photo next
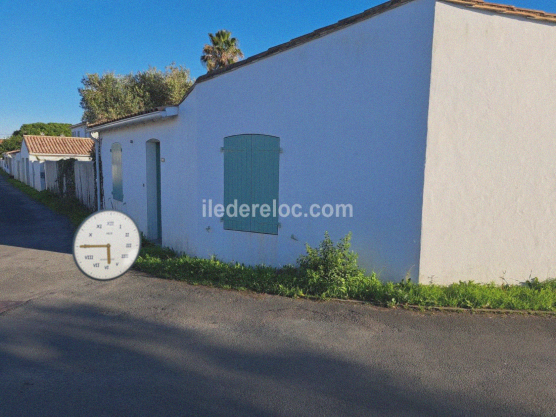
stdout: 5,45
